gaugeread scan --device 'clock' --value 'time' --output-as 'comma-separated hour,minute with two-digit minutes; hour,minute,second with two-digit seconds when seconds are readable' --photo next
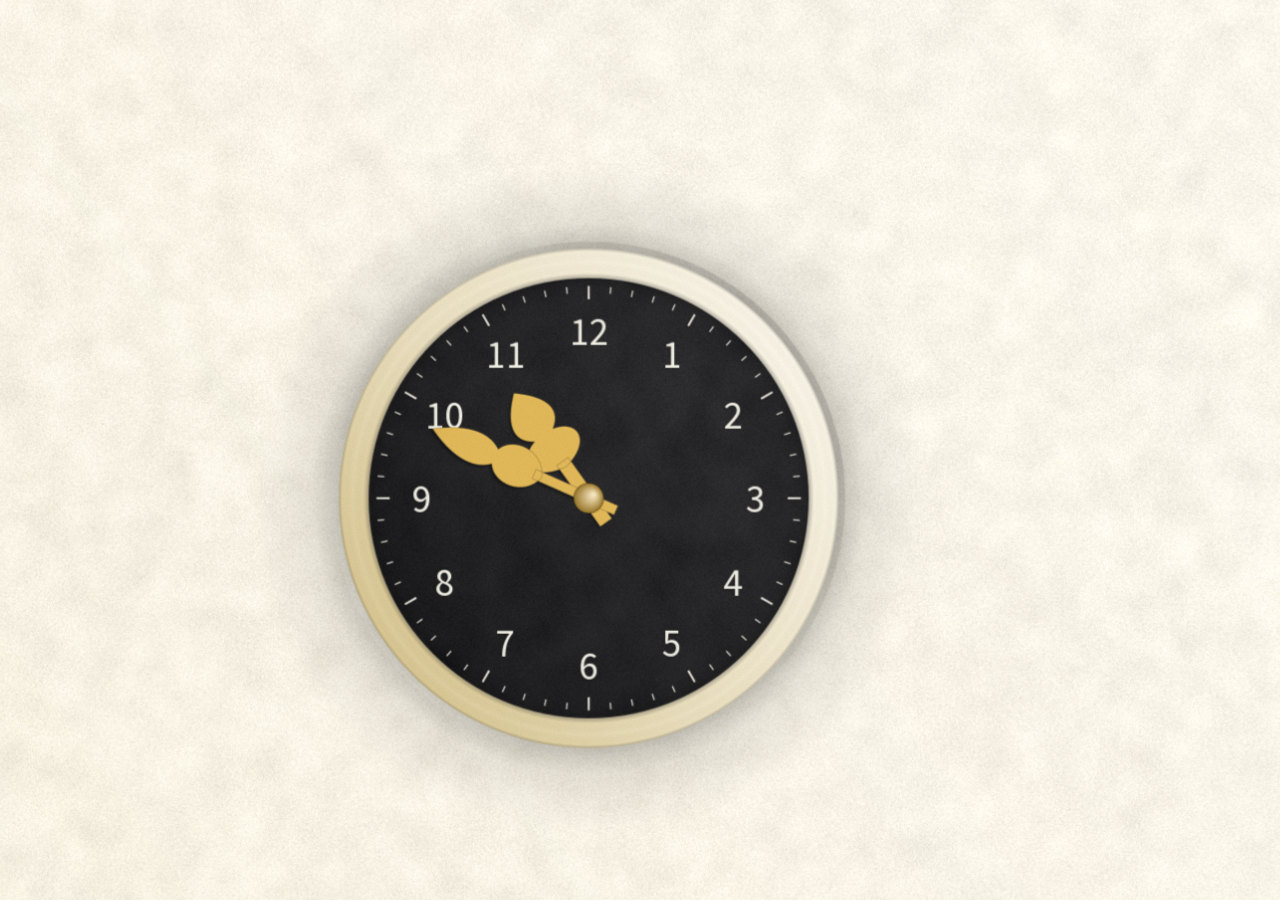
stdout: 10,49
